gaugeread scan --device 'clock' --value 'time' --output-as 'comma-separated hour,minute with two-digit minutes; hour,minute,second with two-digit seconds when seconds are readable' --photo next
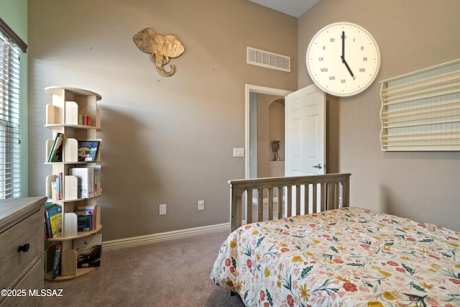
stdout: 5,00
